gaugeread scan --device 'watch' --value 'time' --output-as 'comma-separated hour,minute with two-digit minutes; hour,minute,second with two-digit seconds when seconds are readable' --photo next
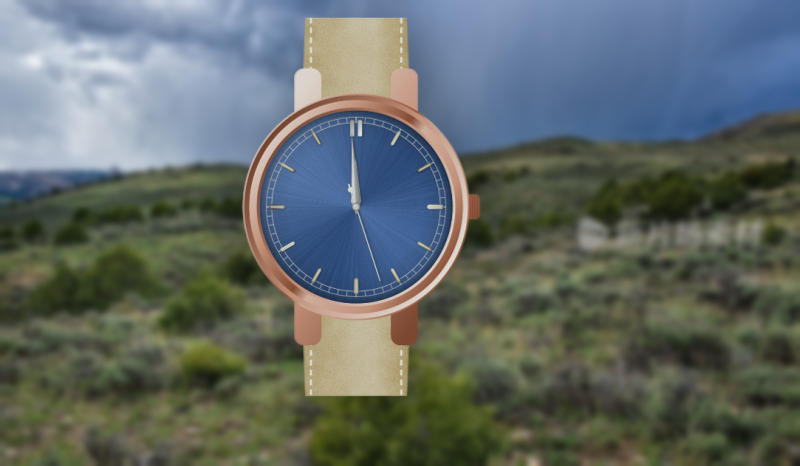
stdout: 11,59,27
